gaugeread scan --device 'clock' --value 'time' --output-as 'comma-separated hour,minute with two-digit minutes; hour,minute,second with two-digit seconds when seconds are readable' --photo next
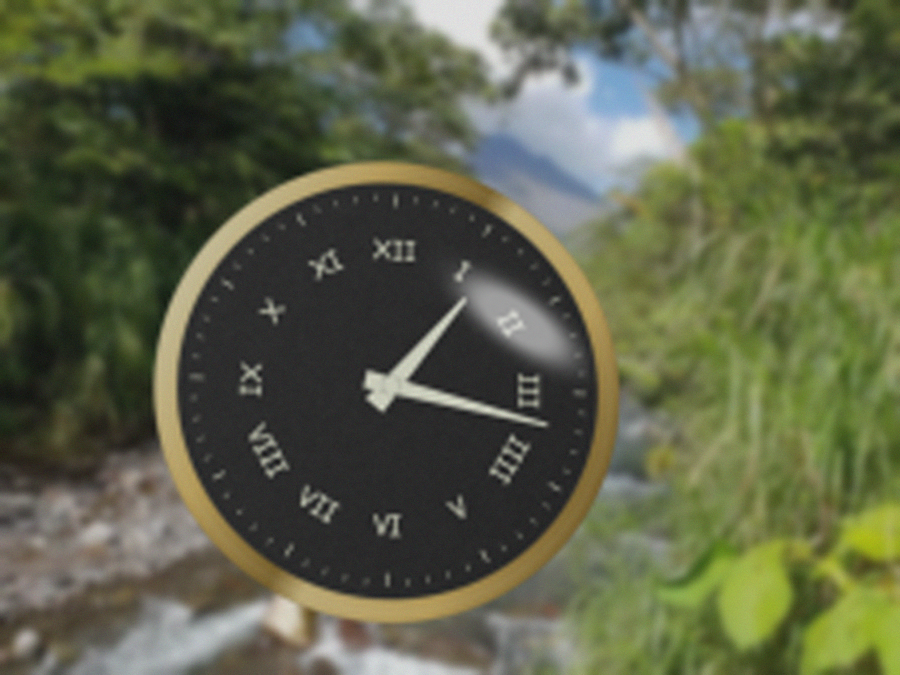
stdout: 1,17
